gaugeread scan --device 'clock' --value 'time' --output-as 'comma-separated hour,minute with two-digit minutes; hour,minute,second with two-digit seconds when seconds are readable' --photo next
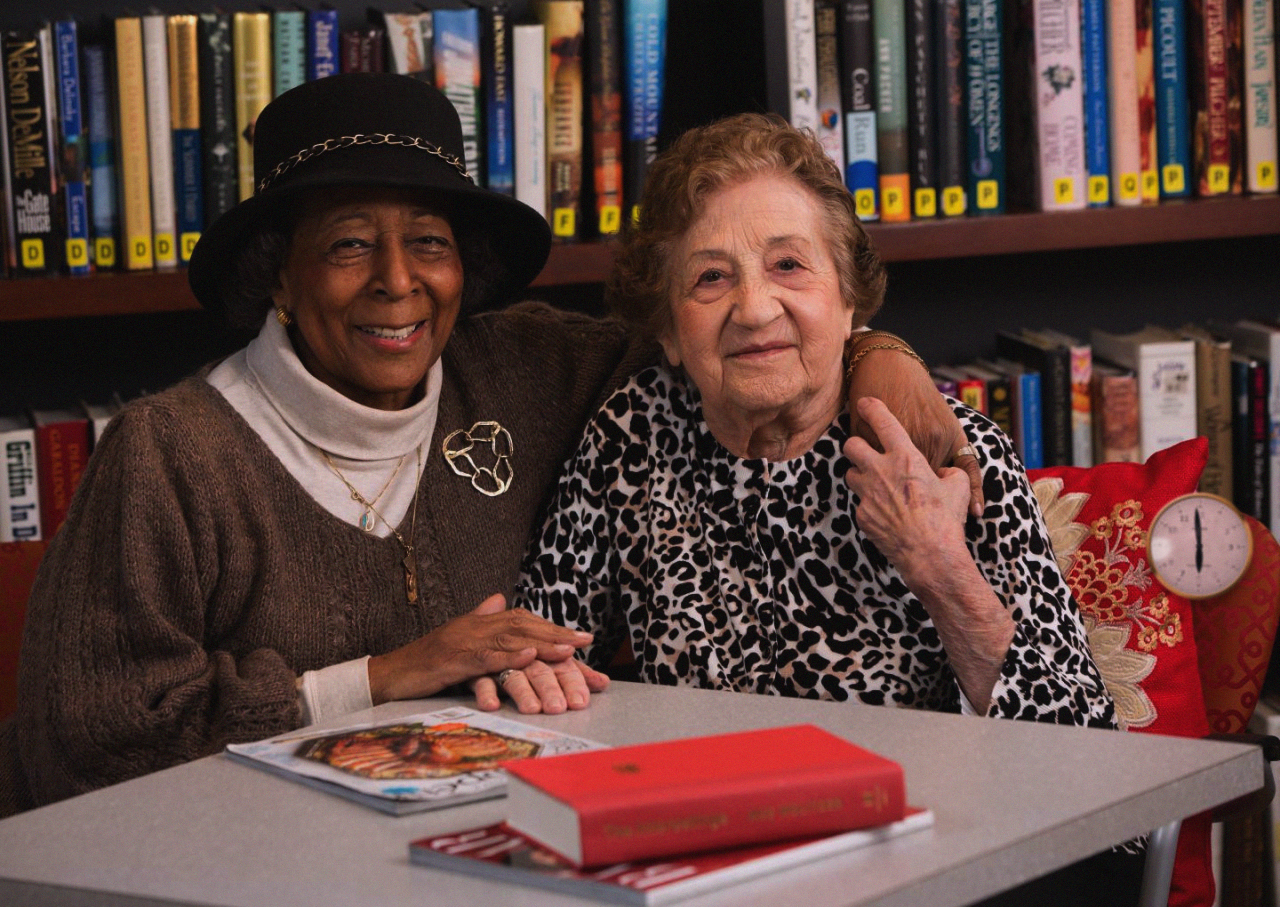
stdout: 5,59
